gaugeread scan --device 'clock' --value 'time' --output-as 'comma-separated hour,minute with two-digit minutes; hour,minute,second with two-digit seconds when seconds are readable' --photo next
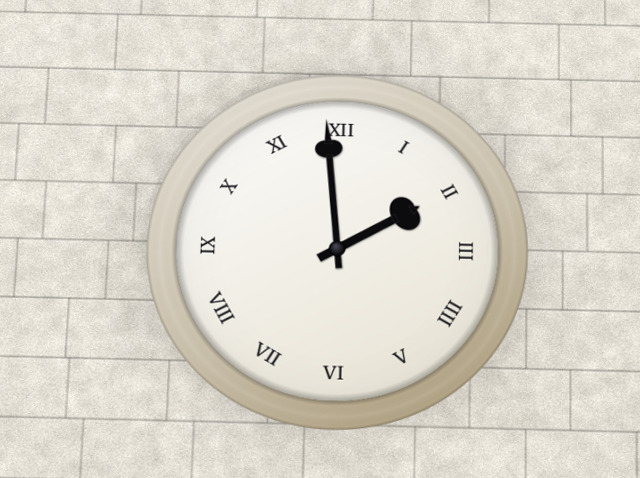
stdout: 1,59
